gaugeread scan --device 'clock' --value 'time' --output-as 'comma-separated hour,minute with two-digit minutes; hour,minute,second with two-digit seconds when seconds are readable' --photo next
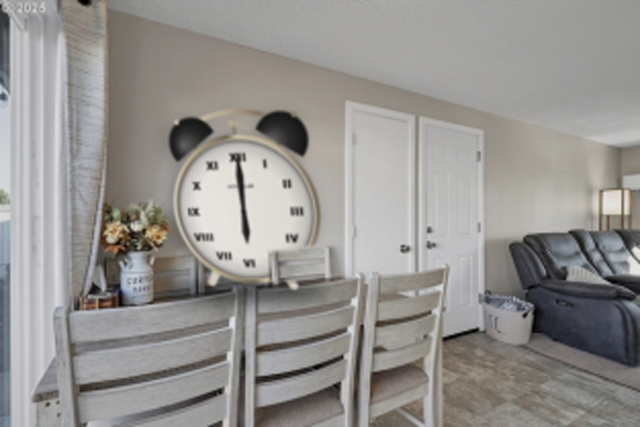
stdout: 6,00
